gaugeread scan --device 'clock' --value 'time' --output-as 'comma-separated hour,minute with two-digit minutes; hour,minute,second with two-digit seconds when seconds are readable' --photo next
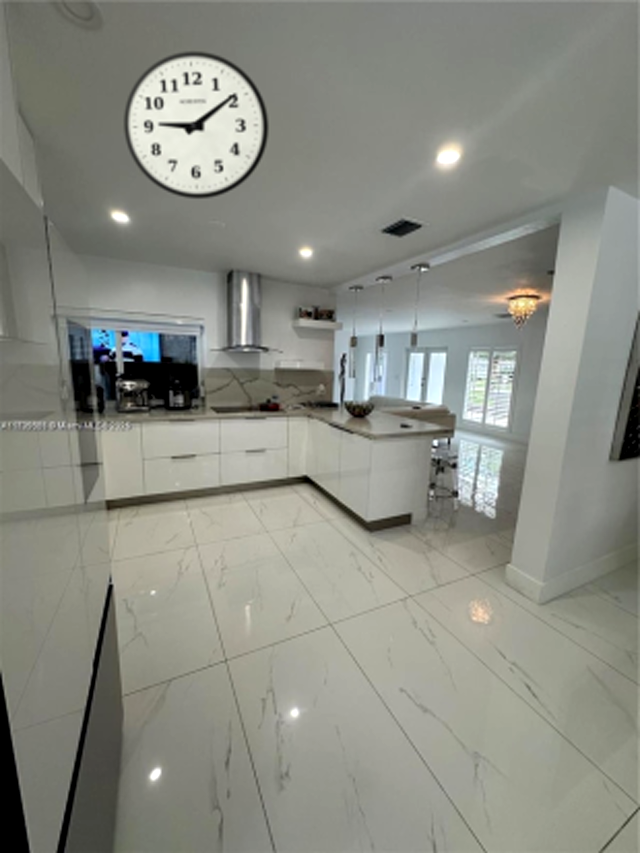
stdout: 9,09
